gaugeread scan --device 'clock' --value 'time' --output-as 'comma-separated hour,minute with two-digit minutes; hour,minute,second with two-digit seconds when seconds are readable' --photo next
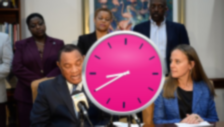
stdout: 8,40
